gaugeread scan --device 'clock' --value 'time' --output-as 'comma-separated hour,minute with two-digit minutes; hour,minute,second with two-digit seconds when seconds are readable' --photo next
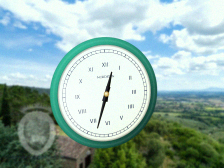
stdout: 12,33
